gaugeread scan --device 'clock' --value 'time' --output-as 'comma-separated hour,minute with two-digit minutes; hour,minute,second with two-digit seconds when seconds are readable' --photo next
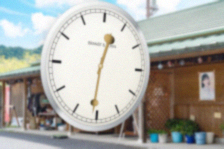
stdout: 12,31
